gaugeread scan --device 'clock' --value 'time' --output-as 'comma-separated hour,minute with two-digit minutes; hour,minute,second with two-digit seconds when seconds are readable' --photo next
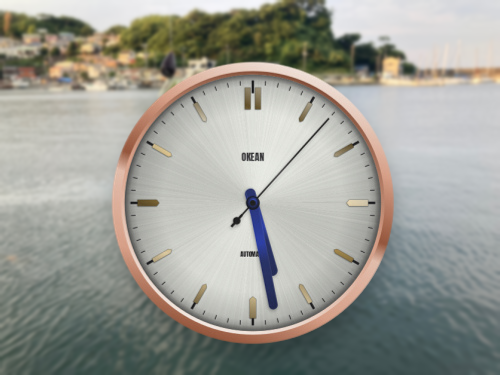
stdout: 5,28,07
